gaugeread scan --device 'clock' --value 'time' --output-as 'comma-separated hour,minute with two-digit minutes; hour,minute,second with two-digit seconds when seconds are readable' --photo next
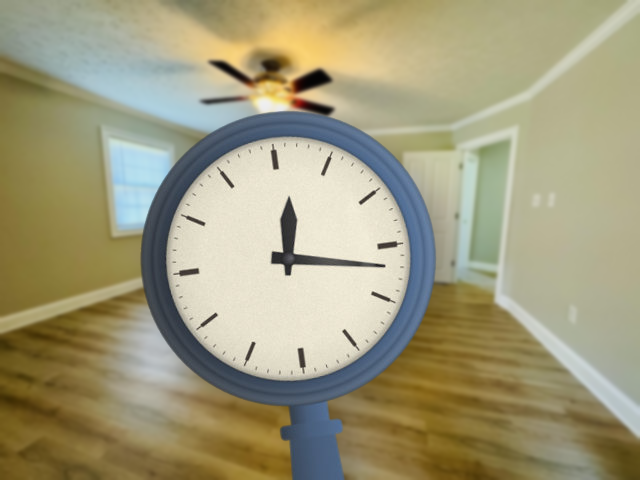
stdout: 12,17
